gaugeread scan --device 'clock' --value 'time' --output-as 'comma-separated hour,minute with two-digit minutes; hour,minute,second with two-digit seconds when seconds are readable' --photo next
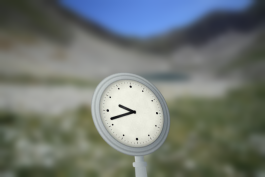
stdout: 9,42
